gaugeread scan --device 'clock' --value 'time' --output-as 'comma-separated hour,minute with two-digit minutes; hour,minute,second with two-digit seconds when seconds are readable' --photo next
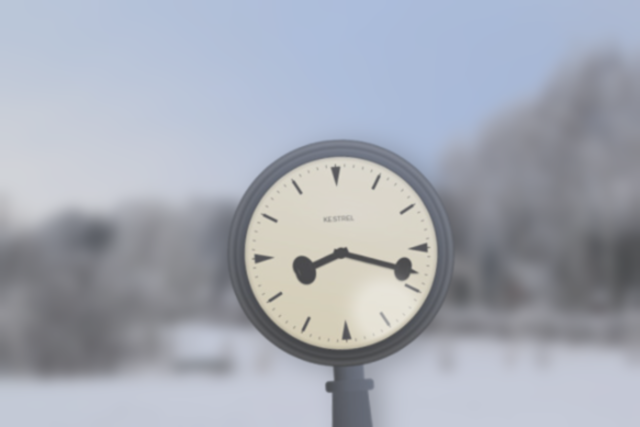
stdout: 8,18
